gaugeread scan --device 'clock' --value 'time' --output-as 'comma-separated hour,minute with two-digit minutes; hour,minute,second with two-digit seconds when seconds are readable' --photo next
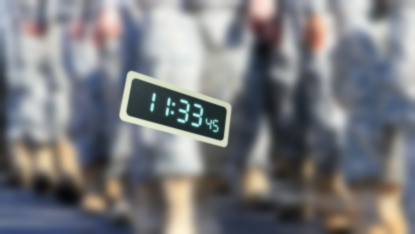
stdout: 11,33,45
